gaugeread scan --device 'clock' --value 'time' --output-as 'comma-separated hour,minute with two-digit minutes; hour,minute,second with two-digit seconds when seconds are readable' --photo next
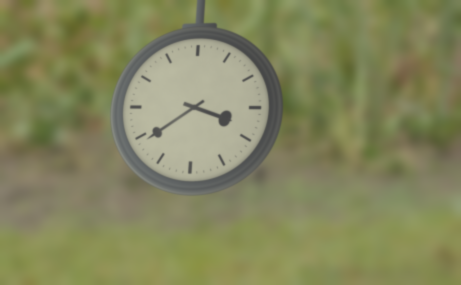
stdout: 3,39
